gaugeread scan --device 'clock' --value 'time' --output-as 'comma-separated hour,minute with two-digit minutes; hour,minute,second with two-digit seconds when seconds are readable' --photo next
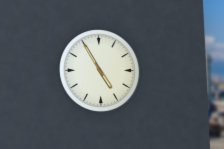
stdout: 4,55
